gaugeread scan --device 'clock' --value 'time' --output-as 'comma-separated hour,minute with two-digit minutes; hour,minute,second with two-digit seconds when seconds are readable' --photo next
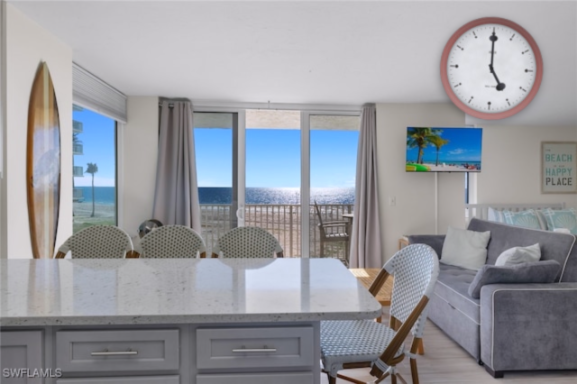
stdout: 5,00
